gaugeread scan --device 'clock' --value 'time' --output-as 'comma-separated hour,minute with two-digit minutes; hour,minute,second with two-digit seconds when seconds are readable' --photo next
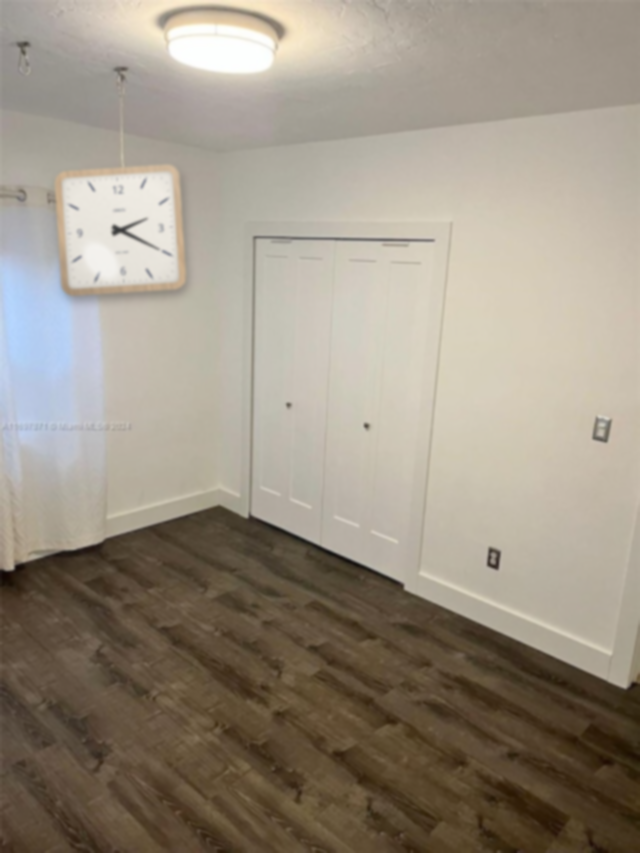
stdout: 2,20
